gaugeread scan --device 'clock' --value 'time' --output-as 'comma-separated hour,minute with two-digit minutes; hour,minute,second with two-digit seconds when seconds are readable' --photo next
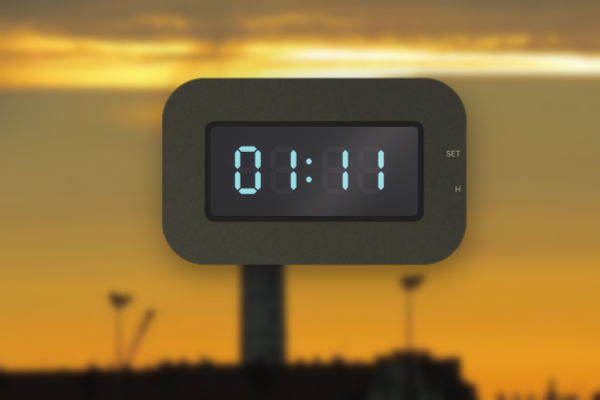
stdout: 1,11
